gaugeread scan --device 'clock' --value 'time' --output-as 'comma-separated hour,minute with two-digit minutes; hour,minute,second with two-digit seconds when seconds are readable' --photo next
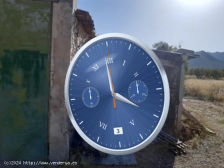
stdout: 3,59
